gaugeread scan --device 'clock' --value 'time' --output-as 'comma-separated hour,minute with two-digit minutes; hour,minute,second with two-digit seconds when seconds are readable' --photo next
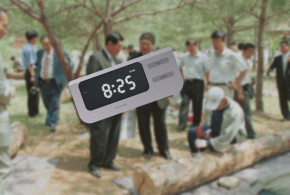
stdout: 8,25
